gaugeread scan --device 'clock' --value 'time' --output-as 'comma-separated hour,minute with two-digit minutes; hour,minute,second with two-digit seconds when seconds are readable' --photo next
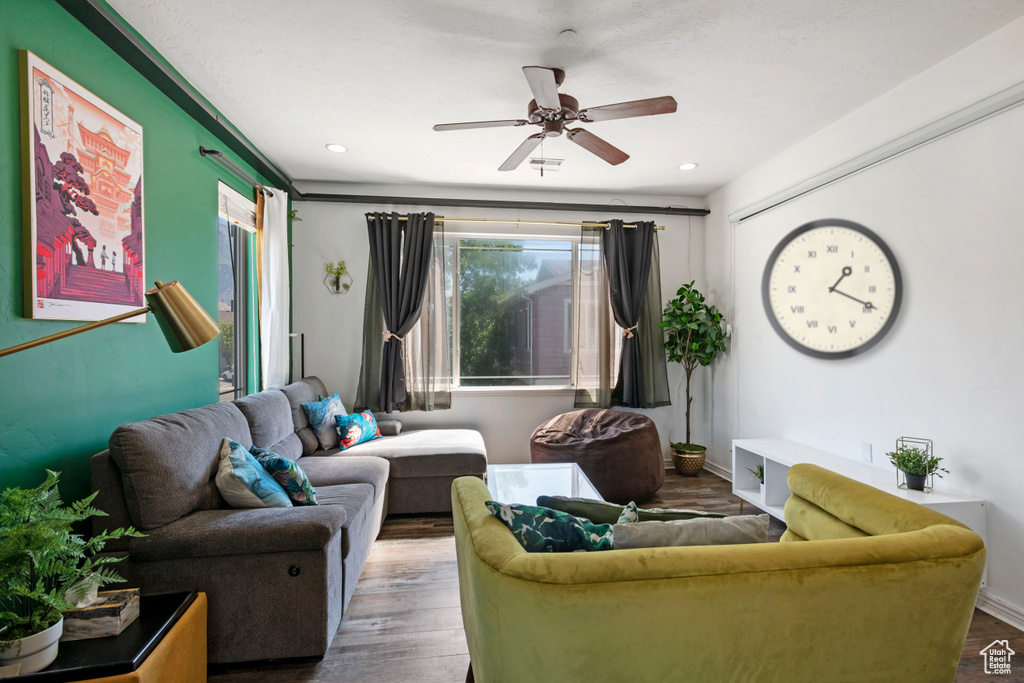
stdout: 1,19
